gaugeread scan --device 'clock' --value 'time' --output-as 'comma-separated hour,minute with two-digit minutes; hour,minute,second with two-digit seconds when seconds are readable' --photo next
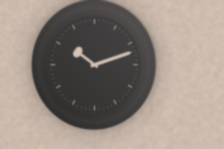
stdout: 10,12
